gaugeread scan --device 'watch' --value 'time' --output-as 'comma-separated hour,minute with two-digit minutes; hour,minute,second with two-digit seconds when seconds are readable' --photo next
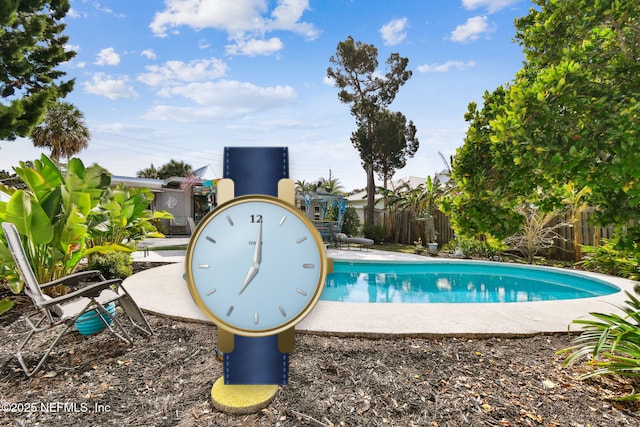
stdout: 7,01
